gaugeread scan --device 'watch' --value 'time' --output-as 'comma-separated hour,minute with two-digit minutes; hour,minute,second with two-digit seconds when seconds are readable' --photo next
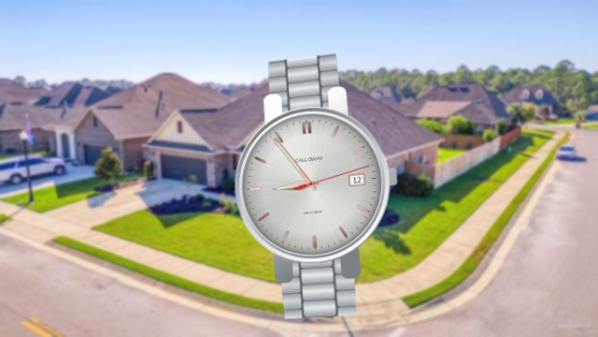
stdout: 8,54,13
